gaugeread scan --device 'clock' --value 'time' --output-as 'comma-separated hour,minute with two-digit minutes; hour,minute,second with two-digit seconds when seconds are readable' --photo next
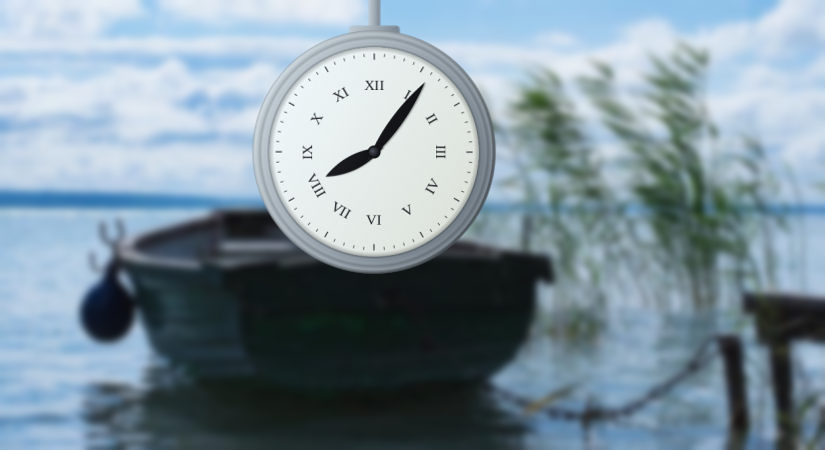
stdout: 8,06
